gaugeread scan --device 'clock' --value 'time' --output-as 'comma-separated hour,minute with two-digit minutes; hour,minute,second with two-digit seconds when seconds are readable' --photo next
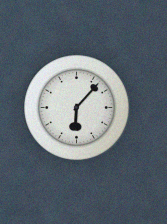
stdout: 6,07
